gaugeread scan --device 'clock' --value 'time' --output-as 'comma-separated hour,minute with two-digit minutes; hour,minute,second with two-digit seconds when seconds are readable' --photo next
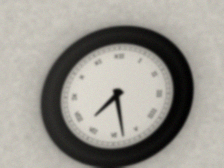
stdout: 7,28
